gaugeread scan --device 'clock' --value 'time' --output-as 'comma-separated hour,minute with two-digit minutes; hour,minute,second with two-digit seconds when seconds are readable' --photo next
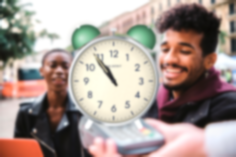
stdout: 10,54
